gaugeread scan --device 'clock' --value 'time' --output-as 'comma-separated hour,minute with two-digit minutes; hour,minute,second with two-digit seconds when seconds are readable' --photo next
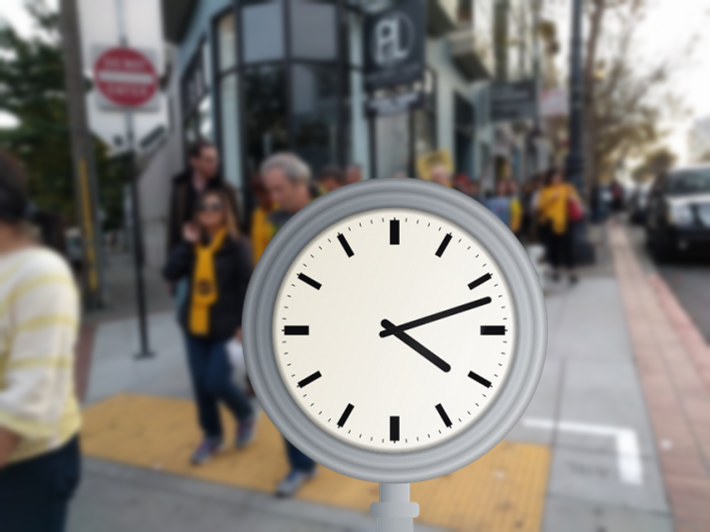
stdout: 4,12
